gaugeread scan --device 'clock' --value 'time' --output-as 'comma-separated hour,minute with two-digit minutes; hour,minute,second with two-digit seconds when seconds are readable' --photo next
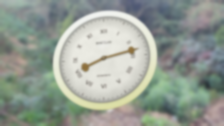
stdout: 8,13
